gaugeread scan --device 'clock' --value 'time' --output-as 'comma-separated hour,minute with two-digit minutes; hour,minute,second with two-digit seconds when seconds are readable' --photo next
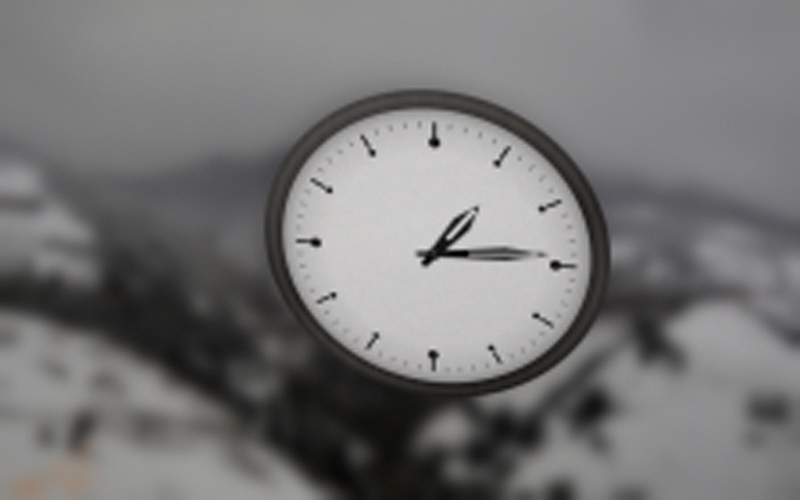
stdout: 1,14
